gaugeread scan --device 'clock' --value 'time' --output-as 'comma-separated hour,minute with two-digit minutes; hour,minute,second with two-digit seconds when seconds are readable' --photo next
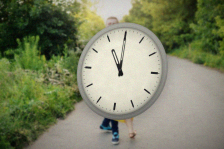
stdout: 11,00
